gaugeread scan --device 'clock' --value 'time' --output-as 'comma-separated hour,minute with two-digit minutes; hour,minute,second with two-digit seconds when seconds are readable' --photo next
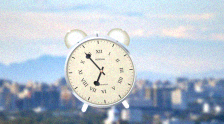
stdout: 6,54
